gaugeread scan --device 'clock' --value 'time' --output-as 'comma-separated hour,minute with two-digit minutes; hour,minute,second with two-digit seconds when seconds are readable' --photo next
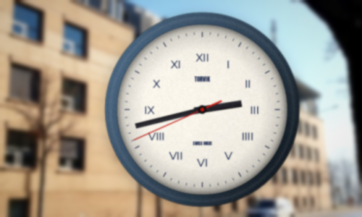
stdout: 2,42,41
